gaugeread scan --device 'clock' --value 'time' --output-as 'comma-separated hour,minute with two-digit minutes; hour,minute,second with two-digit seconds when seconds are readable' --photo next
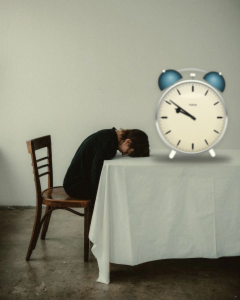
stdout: 9,51
